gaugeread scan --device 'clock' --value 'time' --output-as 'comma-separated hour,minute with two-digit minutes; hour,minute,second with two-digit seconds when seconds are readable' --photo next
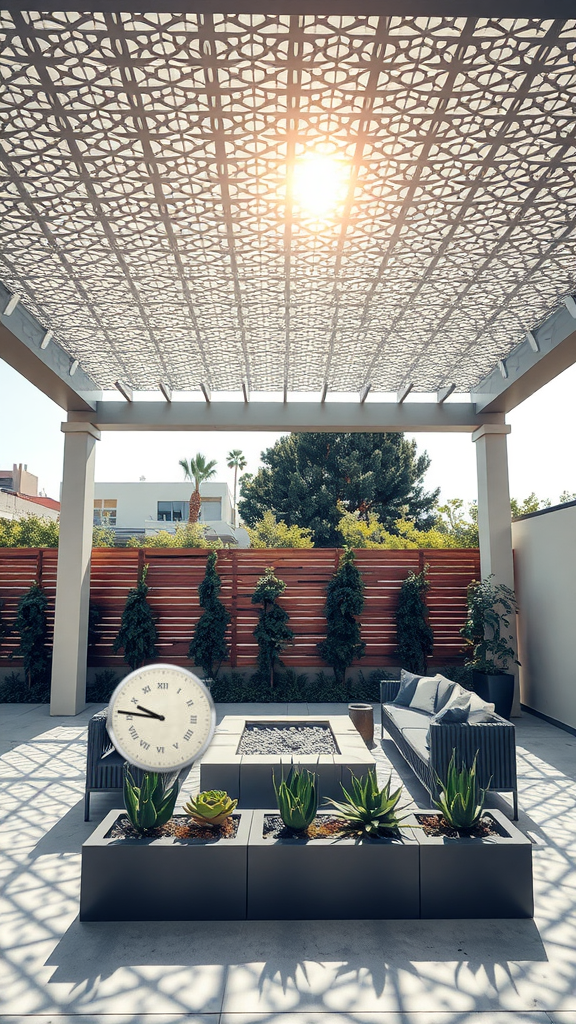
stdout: 9,46
